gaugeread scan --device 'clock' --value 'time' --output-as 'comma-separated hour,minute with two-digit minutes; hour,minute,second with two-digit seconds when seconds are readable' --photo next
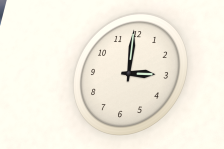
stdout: 2,59
